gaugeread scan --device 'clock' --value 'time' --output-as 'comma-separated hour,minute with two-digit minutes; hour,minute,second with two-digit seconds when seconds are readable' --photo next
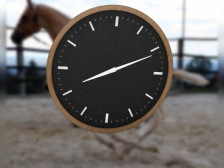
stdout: 8,11
